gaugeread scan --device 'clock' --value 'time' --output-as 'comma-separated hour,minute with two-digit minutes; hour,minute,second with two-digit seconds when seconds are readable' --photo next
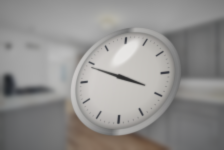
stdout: 3,49
